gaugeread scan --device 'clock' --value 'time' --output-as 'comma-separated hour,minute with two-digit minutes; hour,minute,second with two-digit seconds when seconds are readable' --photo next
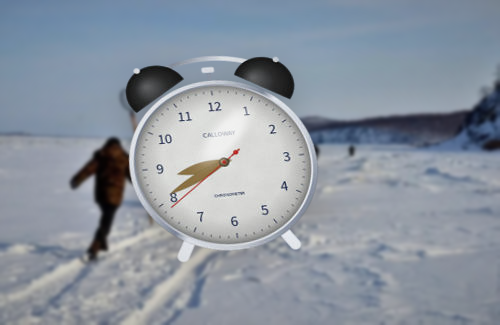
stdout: 8,40,39
